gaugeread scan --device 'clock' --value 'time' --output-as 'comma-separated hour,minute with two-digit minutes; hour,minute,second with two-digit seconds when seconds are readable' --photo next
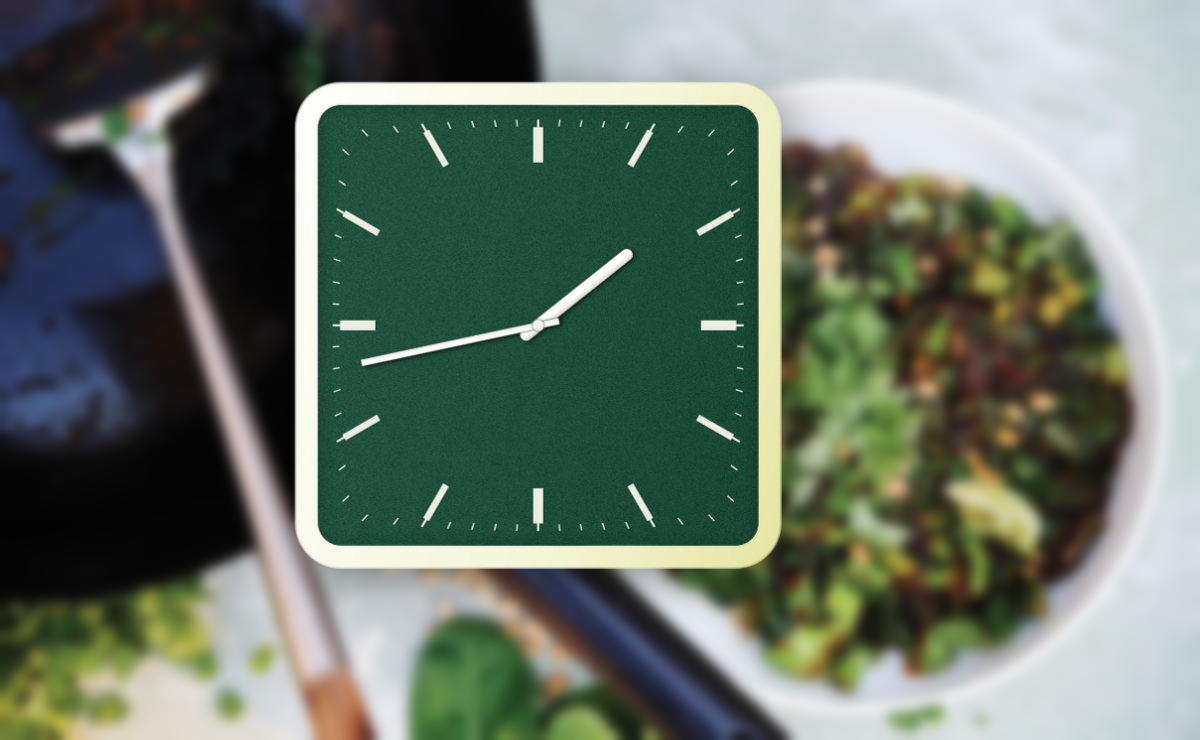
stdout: 1,43
